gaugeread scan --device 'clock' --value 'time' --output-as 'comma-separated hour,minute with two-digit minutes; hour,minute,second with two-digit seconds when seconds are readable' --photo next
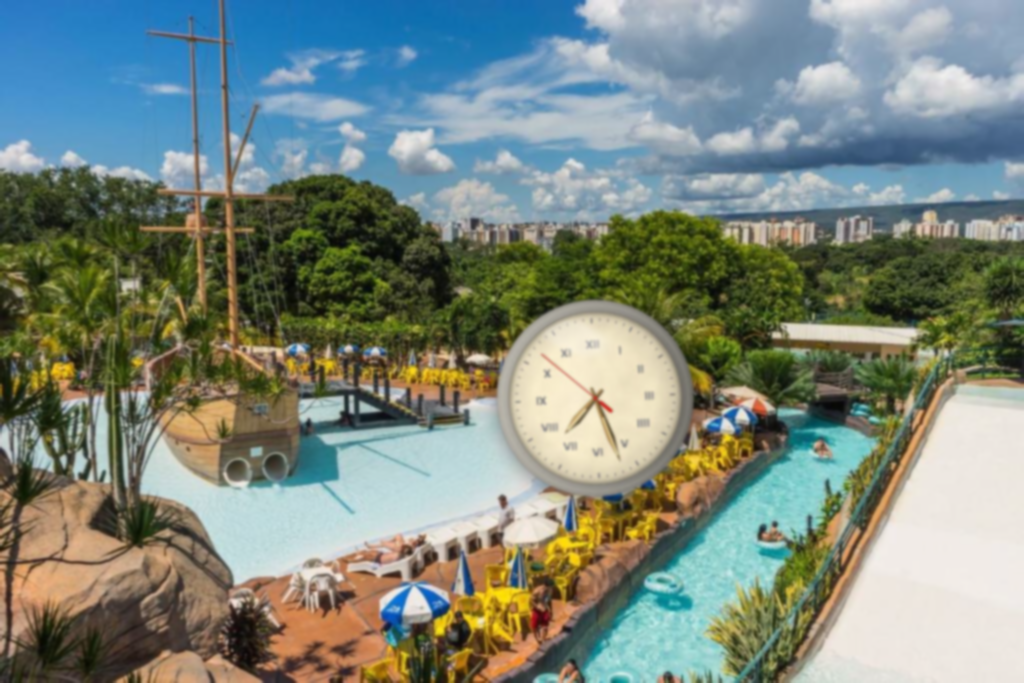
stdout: 7,26,52
